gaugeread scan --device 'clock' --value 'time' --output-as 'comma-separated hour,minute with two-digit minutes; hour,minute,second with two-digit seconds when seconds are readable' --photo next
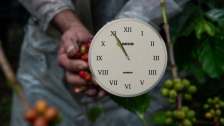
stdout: 10,55
